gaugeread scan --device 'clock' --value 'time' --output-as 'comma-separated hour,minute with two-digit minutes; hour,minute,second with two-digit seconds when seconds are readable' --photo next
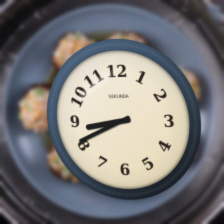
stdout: 8,41
